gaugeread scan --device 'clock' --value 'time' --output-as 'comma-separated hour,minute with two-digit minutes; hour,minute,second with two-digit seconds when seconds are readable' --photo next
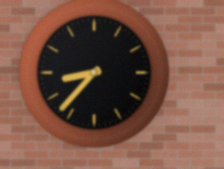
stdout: 8,37
